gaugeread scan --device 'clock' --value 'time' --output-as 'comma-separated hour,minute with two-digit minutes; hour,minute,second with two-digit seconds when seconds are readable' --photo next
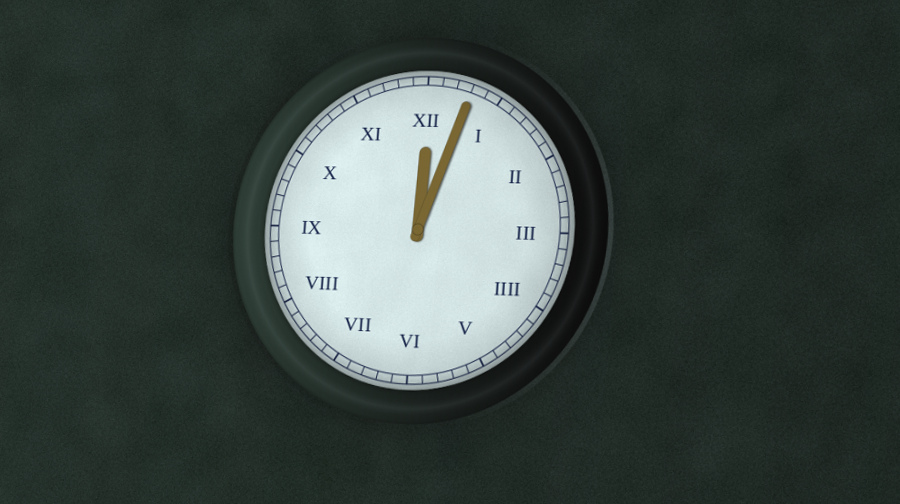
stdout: 12,03
